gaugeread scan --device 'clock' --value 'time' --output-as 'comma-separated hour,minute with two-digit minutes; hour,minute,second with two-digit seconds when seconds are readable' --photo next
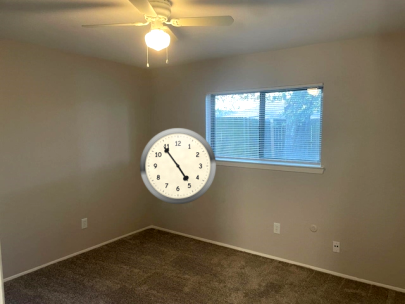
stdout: 4,54
